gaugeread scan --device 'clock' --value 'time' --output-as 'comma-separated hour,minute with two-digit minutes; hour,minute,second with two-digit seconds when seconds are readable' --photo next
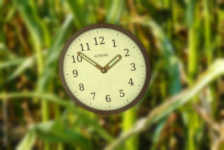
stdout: 1,52
